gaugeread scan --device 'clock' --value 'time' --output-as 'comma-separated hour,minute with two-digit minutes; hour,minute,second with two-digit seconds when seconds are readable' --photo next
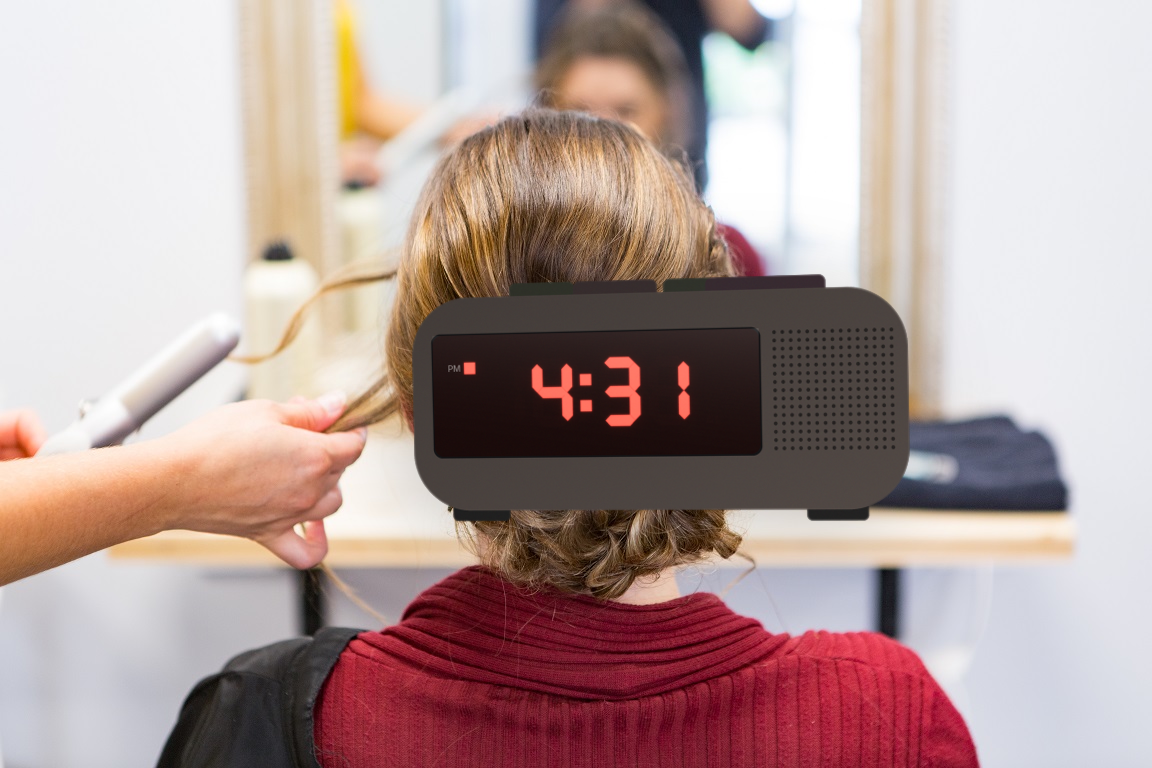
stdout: 4,31
